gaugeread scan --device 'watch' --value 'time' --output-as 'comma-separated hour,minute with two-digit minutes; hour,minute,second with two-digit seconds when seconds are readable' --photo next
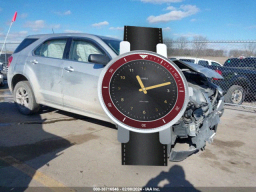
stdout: 11,12
